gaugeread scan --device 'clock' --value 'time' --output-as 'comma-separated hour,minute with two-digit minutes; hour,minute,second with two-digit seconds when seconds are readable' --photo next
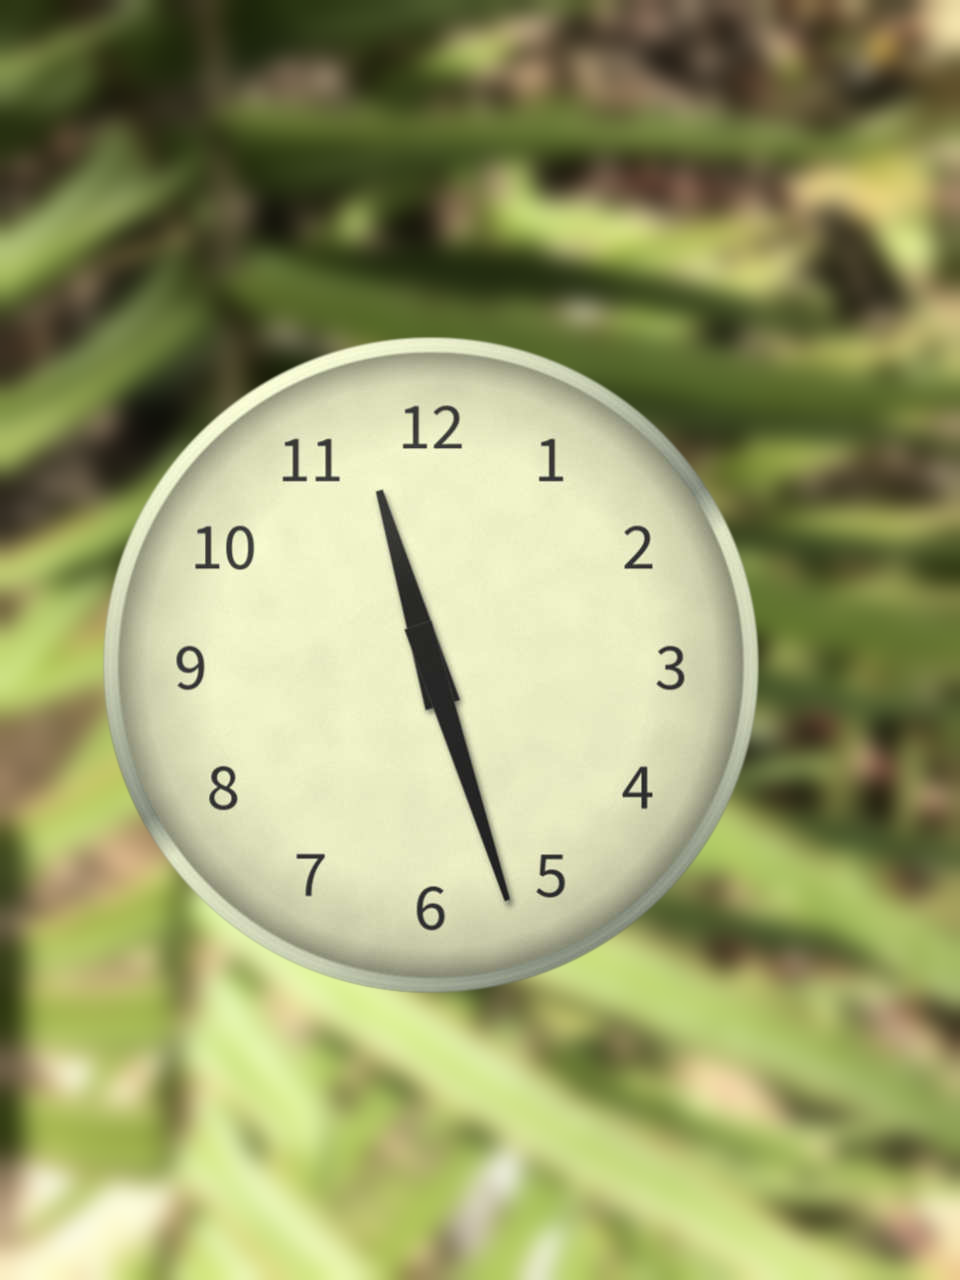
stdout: 11,27
